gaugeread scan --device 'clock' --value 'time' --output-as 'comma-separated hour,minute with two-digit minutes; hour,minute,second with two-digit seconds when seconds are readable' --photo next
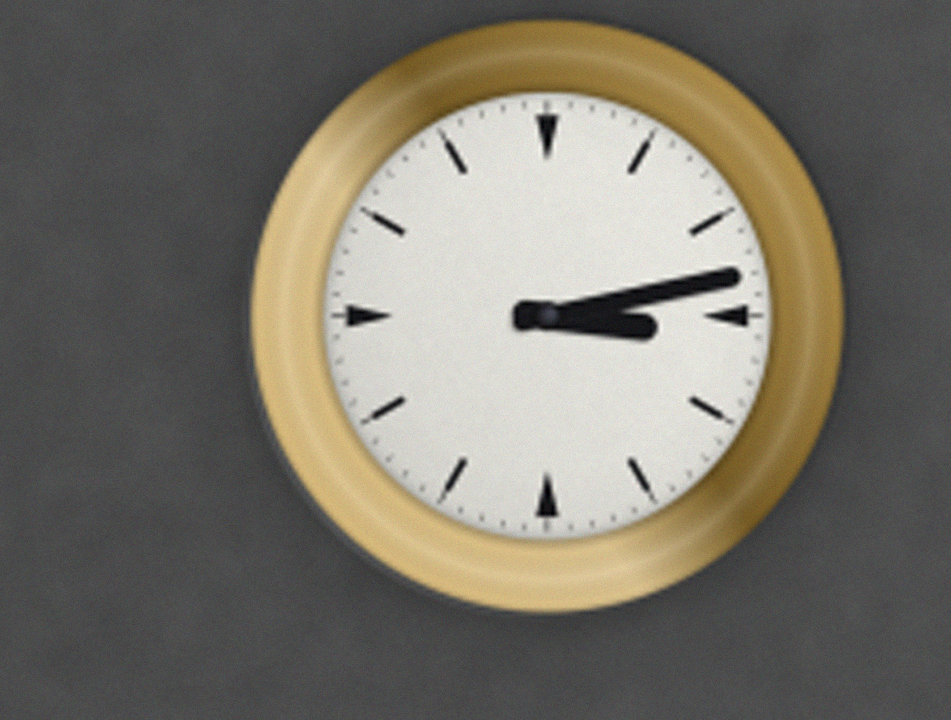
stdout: 3,13
